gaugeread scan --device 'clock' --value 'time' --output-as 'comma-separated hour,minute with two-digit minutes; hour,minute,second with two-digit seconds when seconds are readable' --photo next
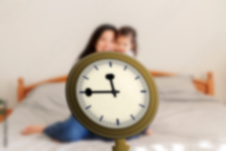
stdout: 11,45
